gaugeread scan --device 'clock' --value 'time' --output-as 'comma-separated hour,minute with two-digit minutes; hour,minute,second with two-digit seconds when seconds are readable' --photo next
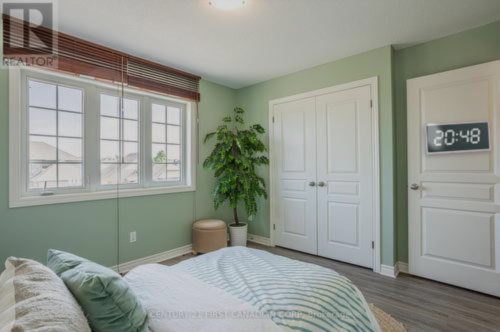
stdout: 20,48
